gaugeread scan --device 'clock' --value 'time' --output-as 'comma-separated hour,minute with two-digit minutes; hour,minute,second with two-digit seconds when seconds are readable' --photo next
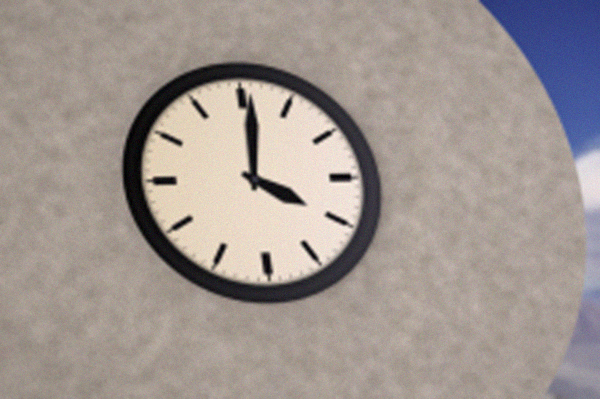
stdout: 4,01
